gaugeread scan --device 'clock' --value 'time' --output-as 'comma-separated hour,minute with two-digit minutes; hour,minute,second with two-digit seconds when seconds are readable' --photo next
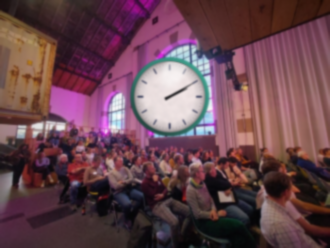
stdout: 2,10
